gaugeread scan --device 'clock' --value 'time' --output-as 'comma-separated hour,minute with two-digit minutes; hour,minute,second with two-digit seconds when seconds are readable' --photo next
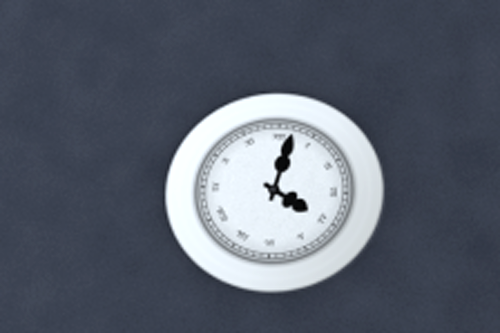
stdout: 4,02
